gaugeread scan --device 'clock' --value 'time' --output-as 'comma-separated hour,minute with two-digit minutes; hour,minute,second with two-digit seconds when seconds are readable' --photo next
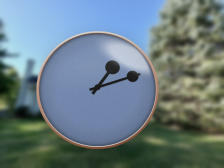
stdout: 1,12
